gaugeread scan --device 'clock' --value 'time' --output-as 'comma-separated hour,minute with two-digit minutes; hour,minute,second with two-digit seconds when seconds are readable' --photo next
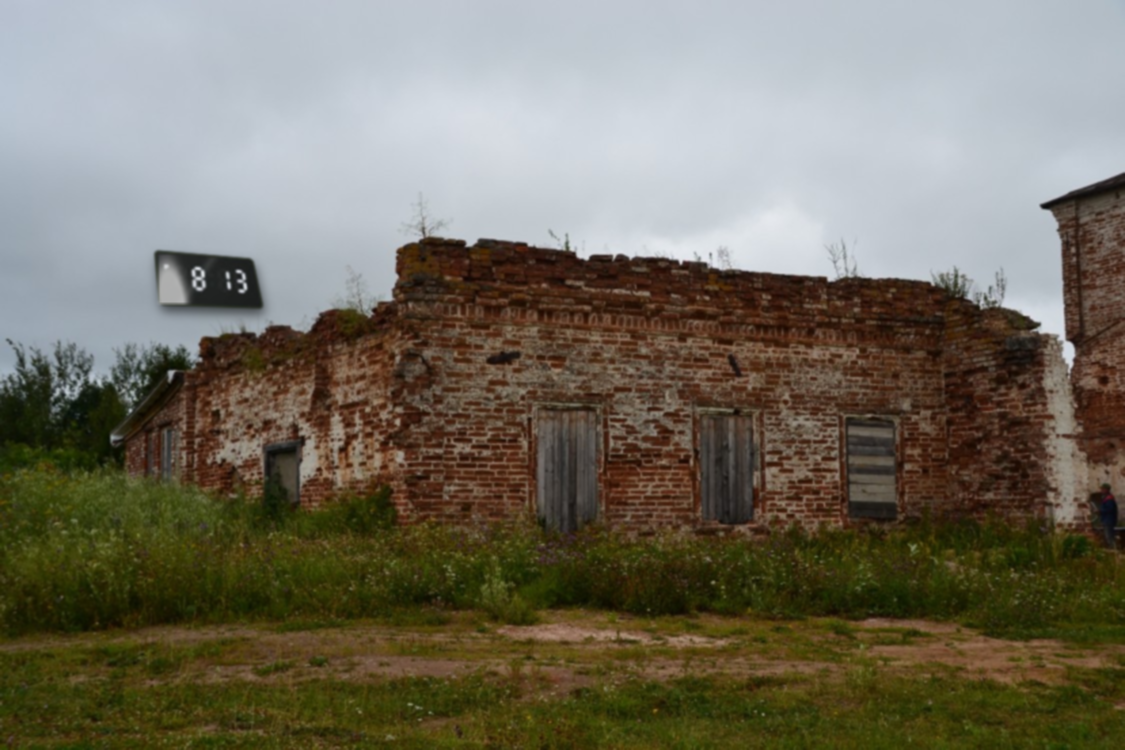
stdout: 8,13
